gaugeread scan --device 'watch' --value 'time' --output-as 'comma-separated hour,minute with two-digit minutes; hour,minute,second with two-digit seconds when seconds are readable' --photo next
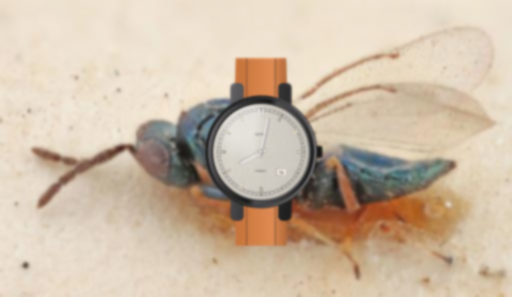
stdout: 8,02
